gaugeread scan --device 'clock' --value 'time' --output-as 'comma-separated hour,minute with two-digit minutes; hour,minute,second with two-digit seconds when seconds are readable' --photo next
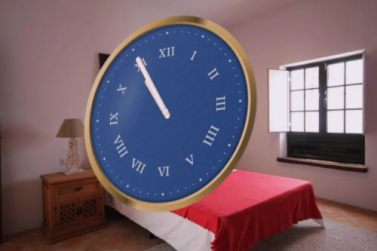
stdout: 10,55
